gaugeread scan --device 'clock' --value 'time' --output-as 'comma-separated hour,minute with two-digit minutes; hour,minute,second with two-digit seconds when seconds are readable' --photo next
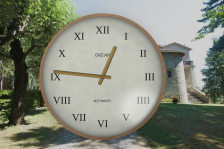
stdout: 12,46
